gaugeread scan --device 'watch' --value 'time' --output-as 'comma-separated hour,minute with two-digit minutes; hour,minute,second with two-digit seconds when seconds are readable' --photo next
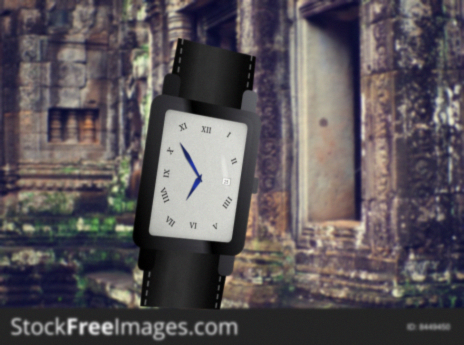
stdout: 6,53
